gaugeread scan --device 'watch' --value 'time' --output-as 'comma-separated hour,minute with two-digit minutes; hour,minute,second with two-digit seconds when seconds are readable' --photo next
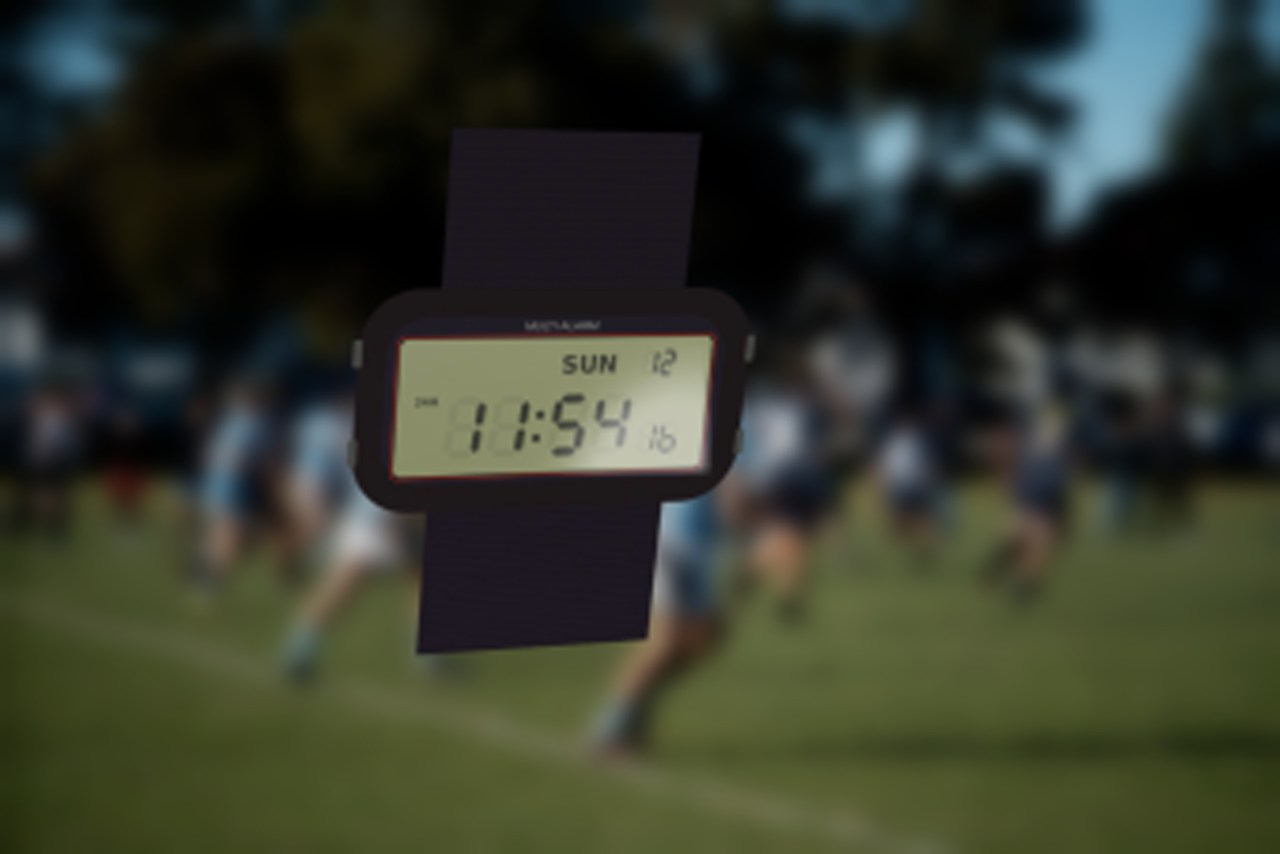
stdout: 11,54,16
